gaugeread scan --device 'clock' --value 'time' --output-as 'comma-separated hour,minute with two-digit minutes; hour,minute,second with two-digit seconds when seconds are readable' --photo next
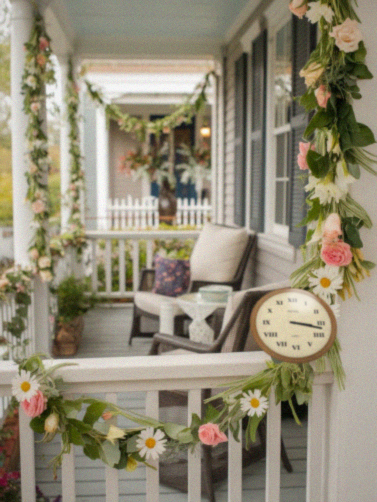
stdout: 3,17
